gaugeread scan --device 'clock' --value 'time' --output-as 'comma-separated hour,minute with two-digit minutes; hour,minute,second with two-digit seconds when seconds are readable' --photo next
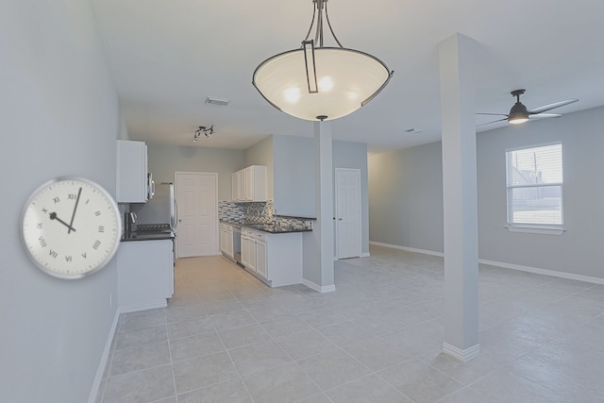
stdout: 10,02
